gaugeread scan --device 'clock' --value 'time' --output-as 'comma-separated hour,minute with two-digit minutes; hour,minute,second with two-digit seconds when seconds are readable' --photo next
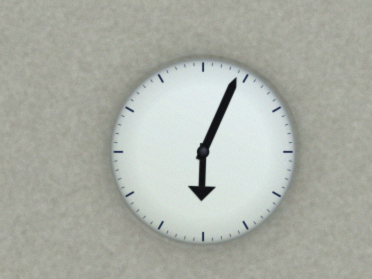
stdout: 6,04
